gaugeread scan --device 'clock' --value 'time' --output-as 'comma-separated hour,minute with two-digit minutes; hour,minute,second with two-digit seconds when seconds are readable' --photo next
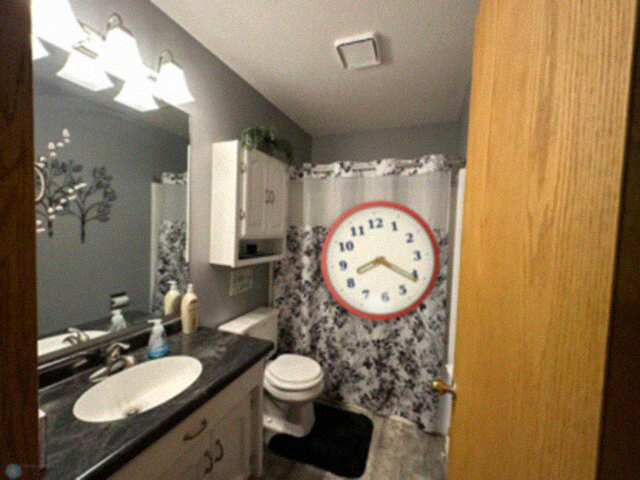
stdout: 8,21
